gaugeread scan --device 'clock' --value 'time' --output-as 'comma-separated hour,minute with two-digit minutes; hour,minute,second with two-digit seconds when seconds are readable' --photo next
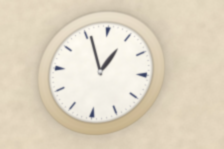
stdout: 12,56
